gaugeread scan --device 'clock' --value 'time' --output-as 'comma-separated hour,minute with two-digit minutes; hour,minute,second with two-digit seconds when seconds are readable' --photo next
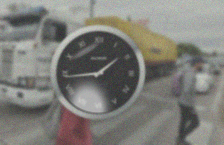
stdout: 1,44
